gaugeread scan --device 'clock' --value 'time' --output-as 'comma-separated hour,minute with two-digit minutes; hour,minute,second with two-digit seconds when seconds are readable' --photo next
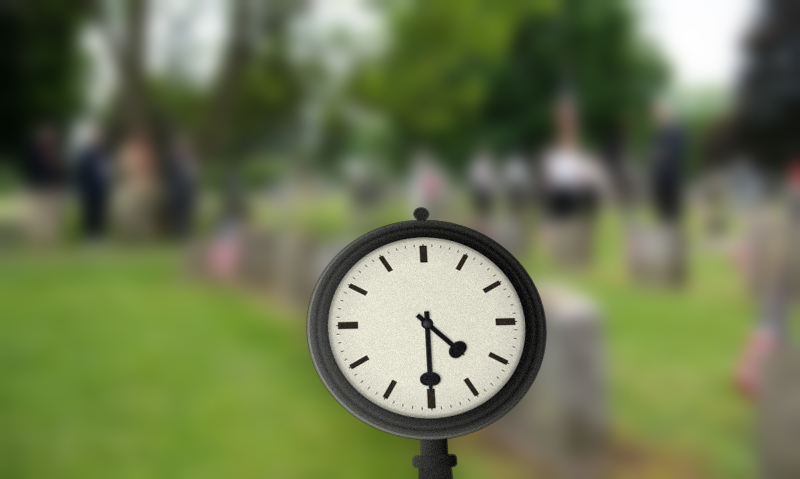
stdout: 4,30
